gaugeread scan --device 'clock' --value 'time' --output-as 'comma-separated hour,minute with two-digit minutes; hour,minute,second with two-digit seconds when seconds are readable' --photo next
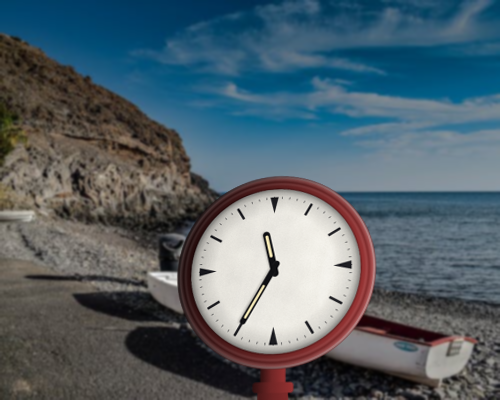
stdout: 11,35
